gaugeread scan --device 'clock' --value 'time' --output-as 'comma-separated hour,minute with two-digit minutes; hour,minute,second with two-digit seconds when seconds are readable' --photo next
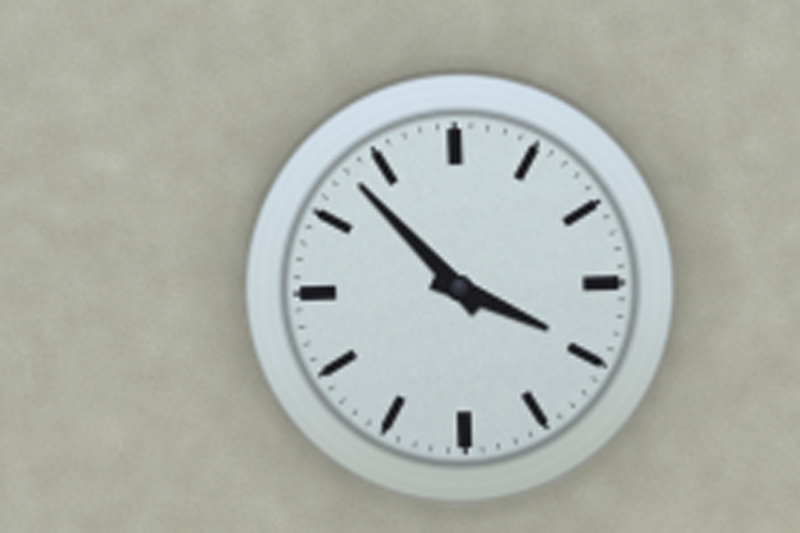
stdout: 3,53
